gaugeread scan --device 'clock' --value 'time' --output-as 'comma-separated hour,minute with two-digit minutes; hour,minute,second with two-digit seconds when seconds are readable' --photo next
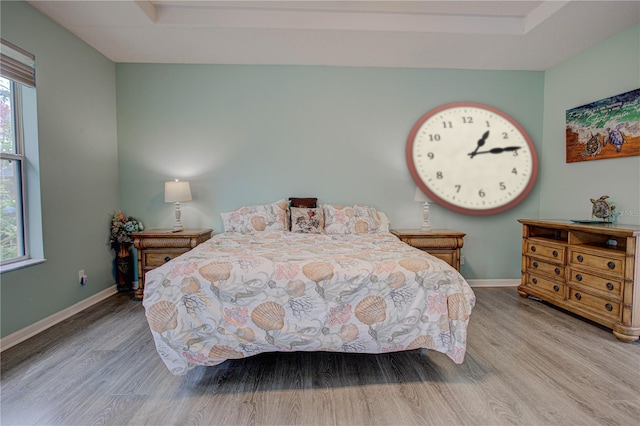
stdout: 1,14
